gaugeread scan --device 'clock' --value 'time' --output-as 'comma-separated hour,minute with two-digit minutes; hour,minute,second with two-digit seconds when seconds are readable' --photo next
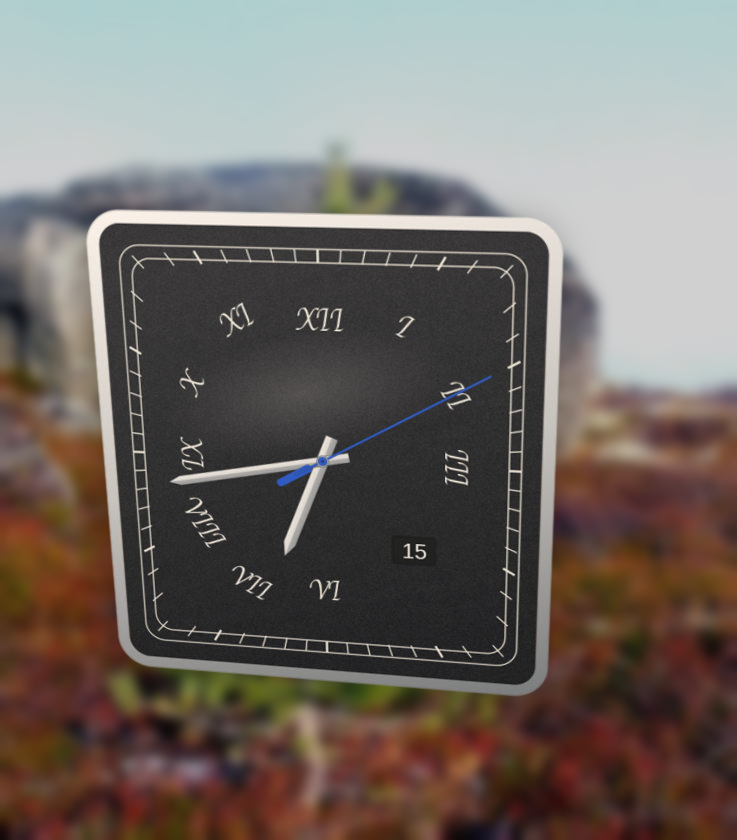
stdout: 6,43,10
